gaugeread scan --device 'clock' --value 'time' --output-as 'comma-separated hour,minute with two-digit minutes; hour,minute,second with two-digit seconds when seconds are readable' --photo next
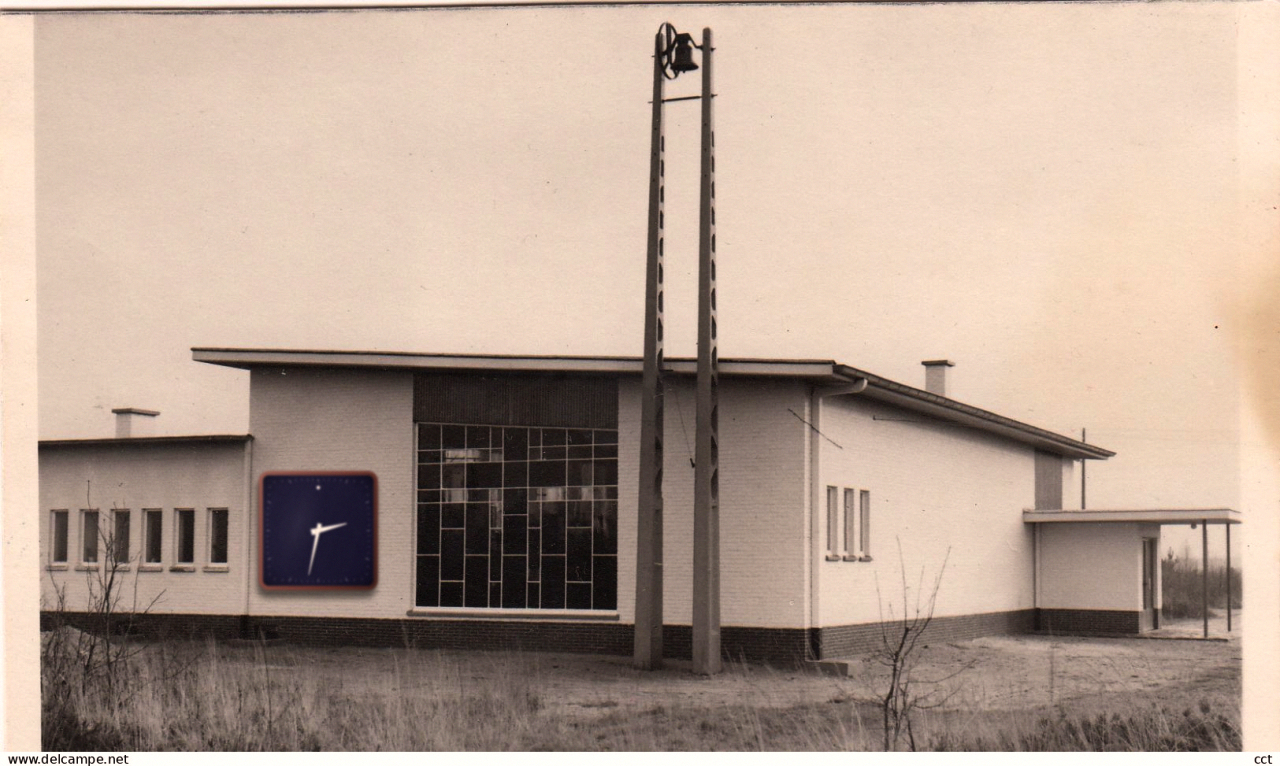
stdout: 2,32
